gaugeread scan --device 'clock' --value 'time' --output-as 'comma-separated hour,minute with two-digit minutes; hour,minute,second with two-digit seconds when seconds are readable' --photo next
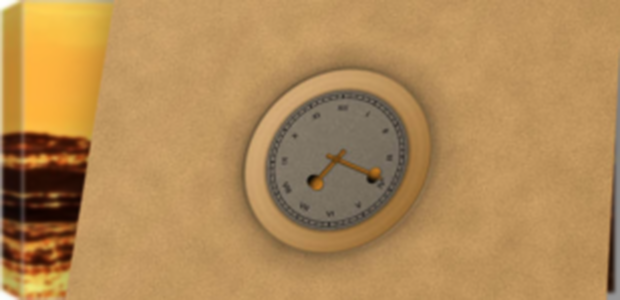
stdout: 7,19
